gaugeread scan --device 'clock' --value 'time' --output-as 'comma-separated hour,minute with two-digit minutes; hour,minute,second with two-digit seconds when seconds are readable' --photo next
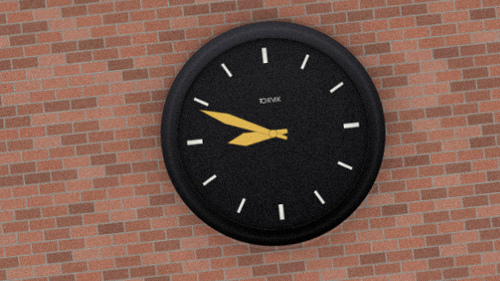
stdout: 8,49
